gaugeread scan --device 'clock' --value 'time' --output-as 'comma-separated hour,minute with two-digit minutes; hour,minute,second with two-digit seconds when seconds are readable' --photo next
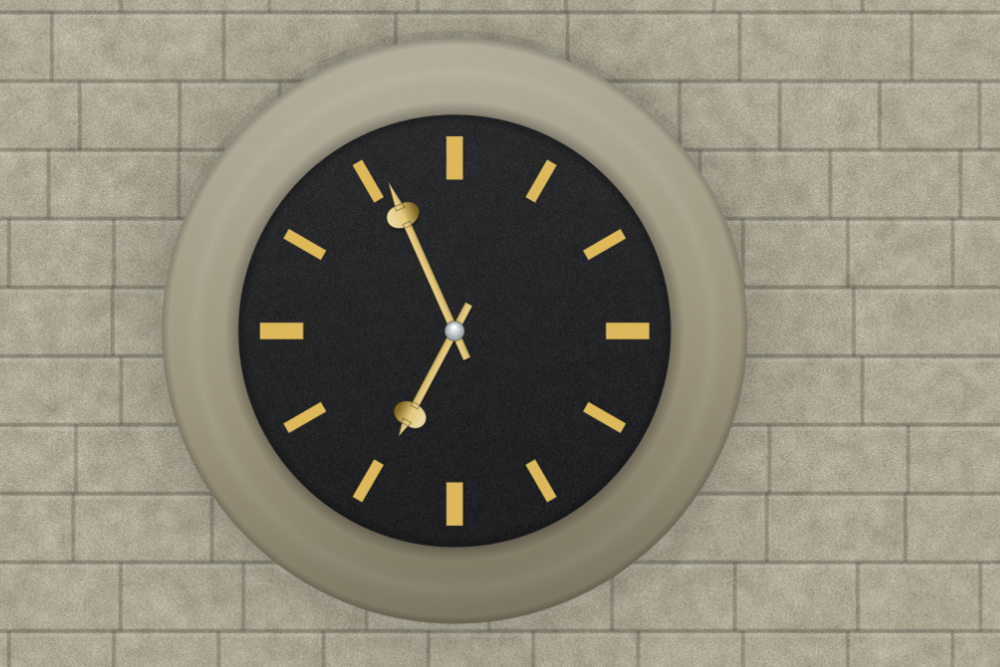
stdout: 6,56
